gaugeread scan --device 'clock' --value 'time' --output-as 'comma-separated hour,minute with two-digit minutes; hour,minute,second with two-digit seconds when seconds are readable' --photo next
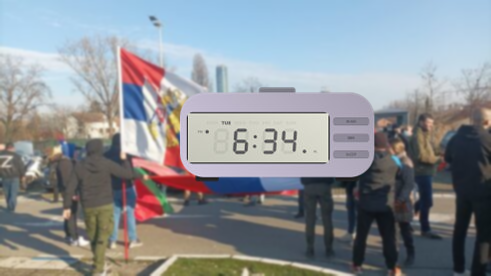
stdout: 6,34
